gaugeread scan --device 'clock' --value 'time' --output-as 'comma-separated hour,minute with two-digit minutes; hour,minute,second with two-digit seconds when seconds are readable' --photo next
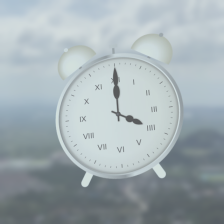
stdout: 4,00
